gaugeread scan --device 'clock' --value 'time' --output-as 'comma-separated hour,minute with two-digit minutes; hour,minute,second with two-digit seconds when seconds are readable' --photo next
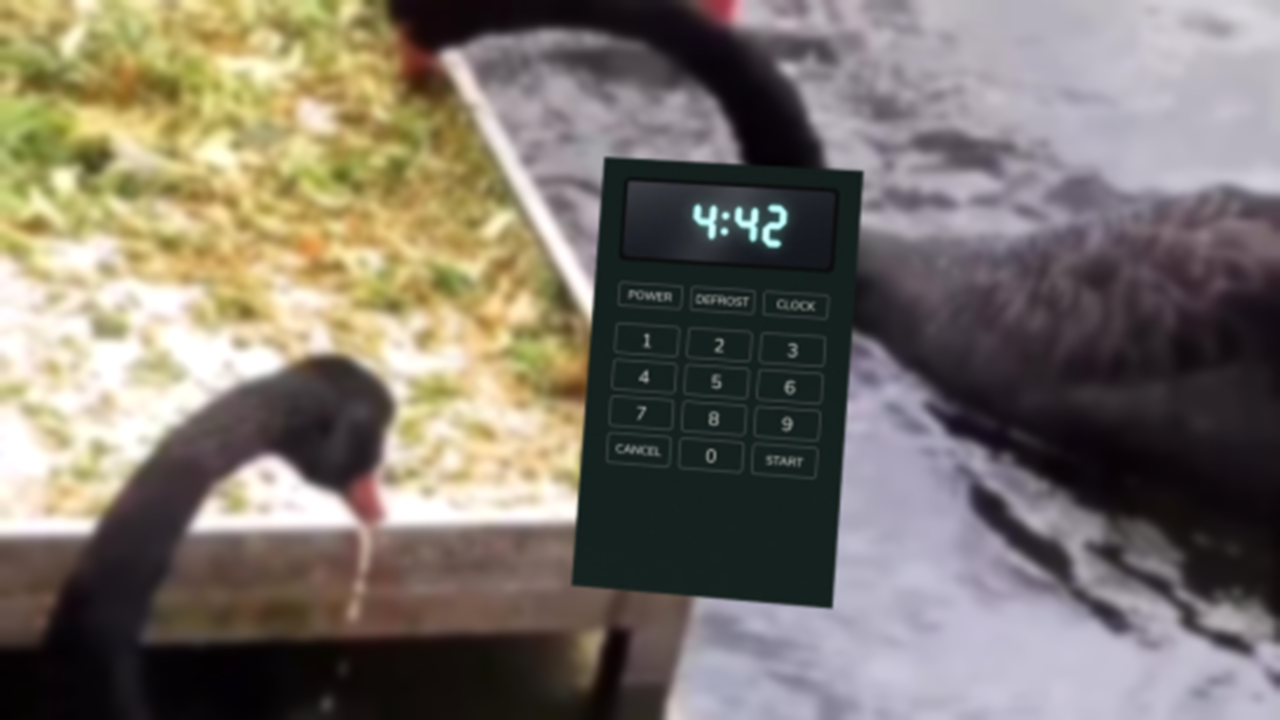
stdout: 4,42
